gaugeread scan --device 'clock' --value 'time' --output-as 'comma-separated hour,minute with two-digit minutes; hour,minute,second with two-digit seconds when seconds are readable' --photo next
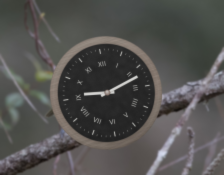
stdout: 9,12
